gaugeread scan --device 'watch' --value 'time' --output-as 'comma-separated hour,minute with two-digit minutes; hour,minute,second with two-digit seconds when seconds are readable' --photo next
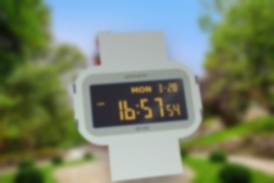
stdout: 16,57
